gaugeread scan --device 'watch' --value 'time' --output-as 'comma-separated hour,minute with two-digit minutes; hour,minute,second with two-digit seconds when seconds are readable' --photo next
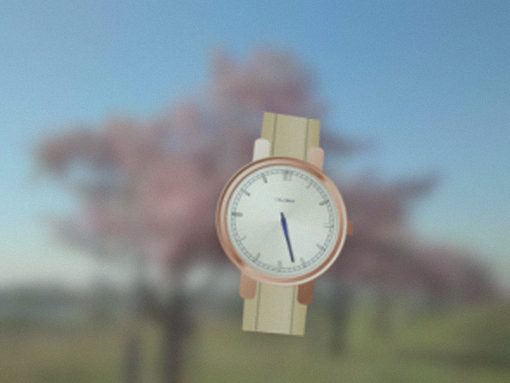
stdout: 5,27
